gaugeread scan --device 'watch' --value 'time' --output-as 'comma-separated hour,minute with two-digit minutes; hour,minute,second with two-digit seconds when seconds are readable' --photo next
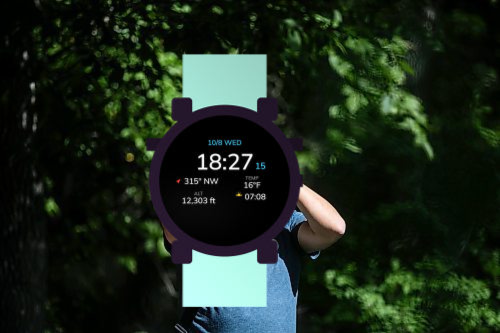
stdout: 18,27,15
